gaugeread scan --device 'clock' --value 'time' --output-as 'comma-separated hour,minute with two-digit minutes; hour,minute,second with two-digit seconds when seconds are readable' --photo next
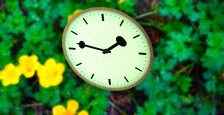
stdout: 1,47
